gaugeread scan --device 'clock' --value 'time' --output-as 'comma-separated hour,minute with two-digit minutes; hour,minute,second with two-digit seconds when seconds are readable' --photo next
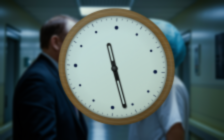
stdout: 11,27
